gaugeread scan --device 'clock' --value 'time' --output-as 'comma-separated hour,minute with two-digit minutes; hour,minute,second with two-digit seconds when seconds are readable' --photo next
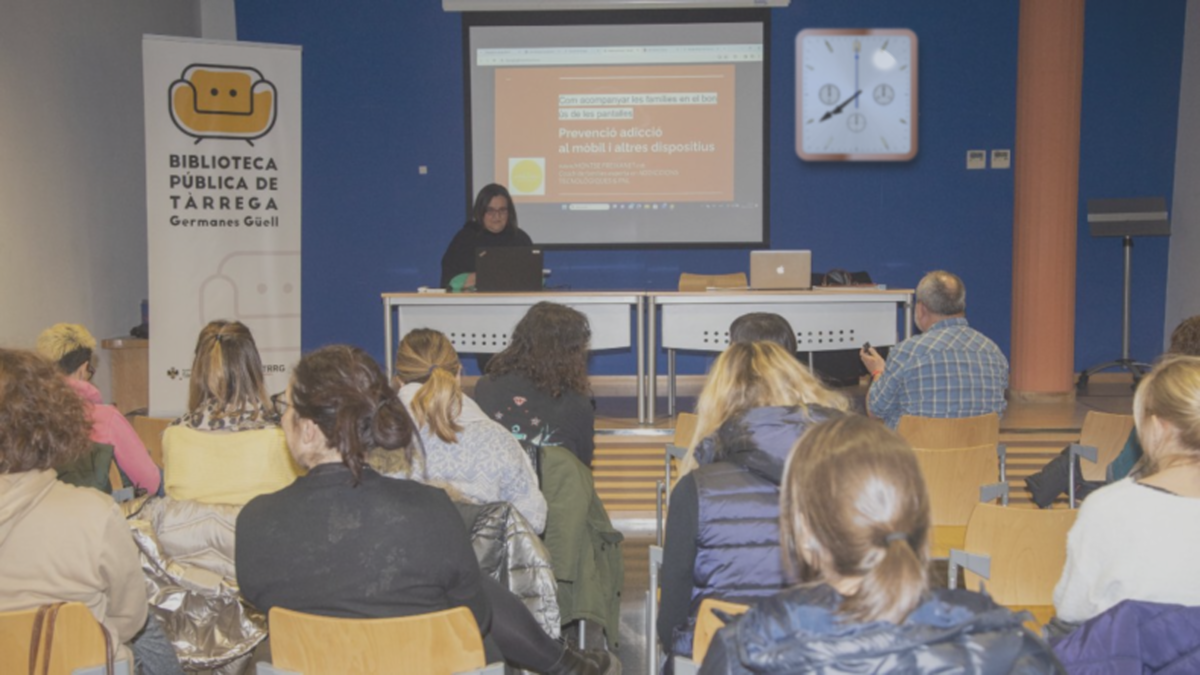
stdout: 7,39
